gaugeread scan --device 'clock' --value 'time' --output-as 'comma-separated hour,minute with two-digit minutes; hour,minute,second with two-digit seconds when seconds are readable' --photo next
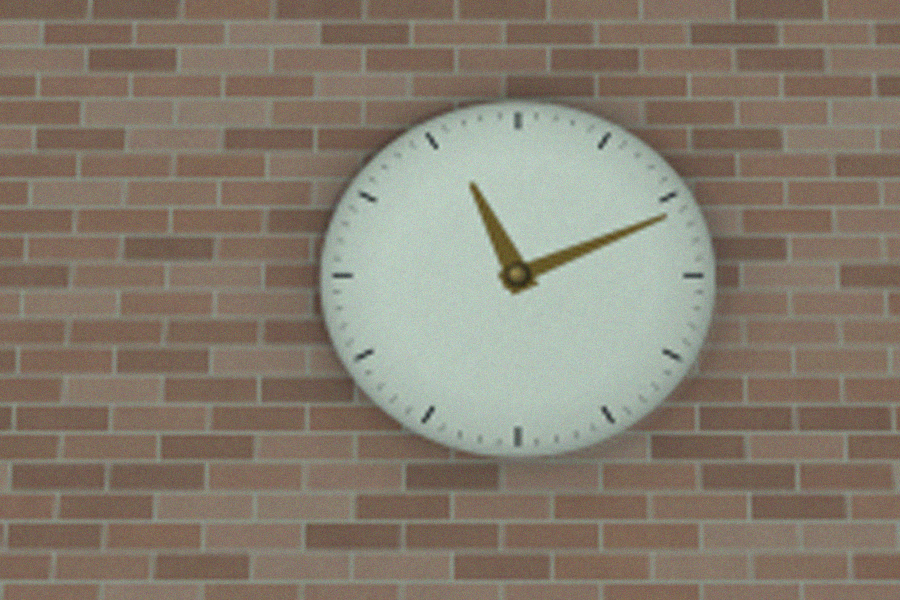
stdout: 11,11
